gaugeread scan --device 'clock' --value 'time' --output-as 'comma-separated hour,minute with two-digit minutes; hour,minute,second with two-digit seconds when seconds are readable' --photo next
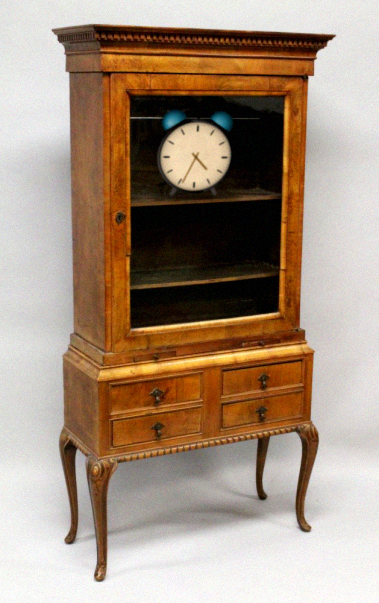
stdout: 4,34
